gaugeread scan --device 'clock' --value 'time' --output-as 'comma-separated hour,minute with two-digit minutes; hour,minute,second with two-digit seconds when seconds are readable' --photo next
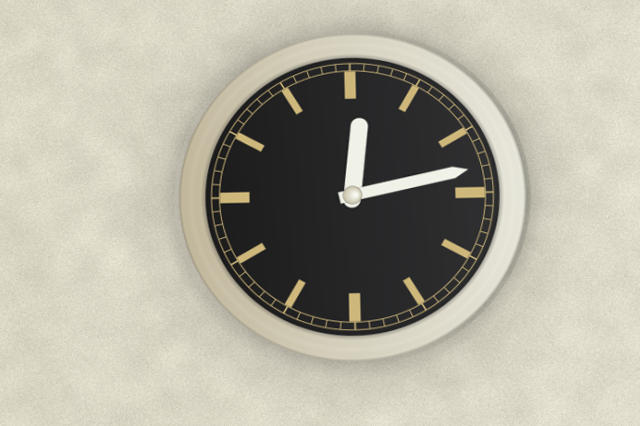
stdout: 12,13
